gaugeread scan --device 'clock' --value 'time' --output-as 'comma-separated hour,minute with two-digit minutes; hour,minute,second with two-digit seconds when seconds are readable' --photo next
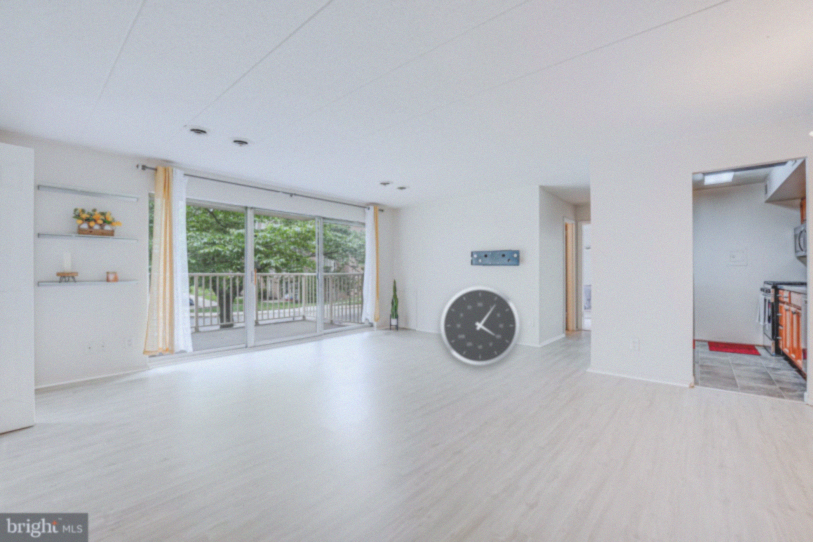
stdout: 4,06
